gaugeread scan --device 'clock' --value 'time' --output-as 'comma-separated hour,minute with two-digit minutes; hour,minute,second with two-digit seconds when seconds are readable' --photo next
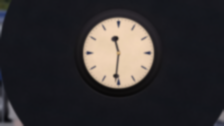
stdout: 11,31
